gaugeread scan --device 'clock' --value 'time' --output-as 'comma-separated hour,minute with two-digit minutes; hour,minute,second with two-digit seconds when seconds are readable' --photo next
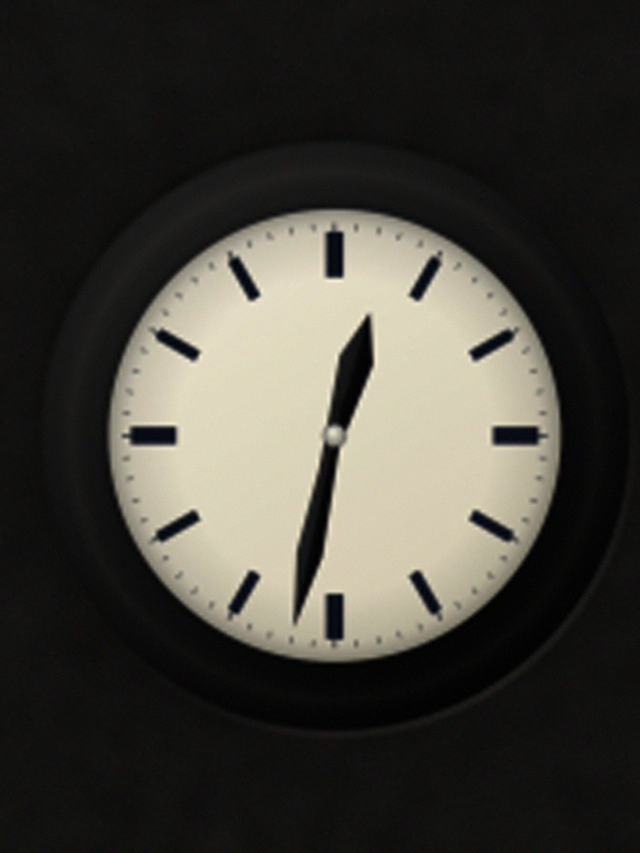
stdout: 12,32
